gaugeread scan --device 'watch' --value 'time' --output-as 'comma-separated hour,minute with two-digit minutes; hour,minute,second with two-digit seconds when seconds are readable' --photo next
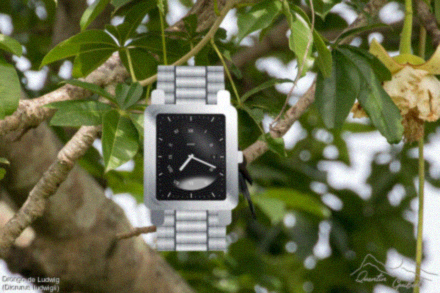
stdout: 7,19
